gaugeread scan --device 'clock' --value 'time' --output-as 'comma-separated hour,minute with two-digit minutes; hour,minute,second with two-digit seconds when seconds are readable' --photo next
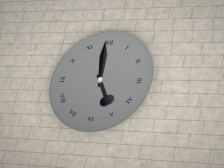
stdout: 4,59
